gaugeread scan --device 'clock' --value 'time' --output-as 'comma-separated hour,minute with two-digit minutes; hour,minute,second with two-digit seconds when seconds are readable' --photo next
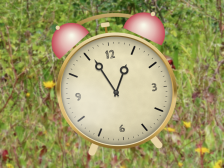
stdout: 12,56
